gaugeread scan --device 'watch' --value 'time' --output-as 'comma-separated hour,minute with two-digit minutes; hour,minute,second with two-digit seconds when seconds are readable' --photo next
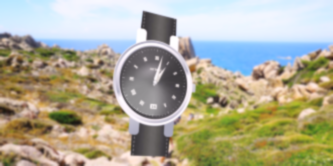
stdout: 1,02
